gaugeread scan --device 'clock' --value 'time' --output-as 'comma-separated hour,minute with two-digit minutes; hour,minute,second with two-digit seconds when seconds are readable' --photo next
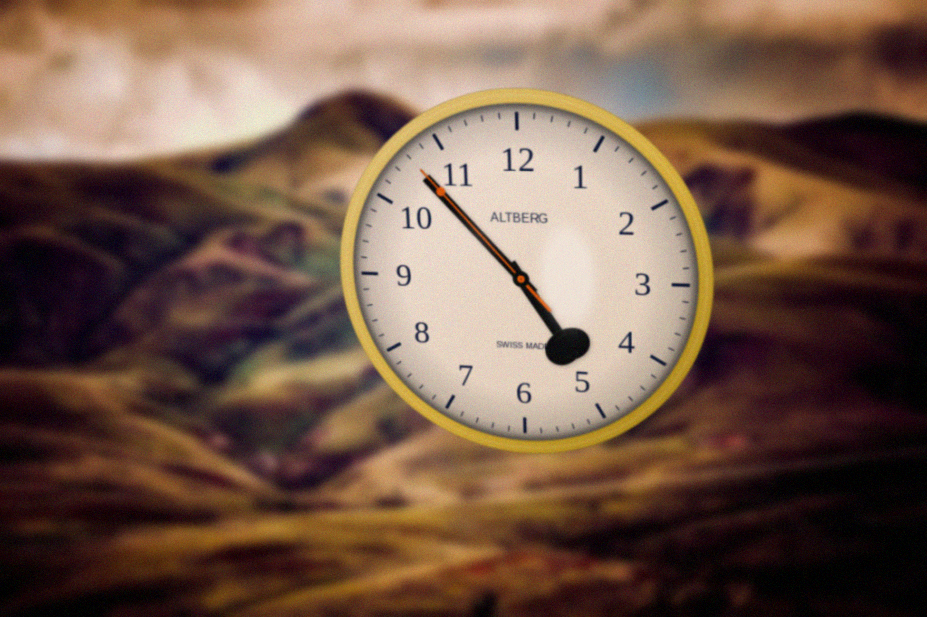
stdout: 4,52,53
